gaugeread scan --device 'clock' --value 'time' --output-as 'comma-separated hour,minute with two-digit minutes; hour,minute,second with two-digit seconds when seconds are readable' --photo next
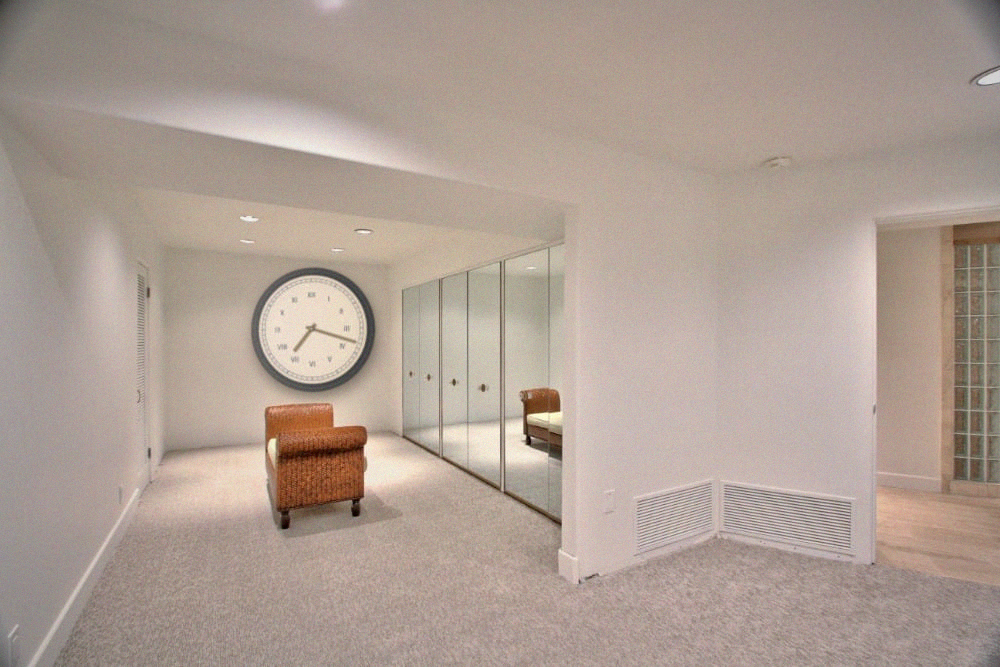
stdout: 7,18
